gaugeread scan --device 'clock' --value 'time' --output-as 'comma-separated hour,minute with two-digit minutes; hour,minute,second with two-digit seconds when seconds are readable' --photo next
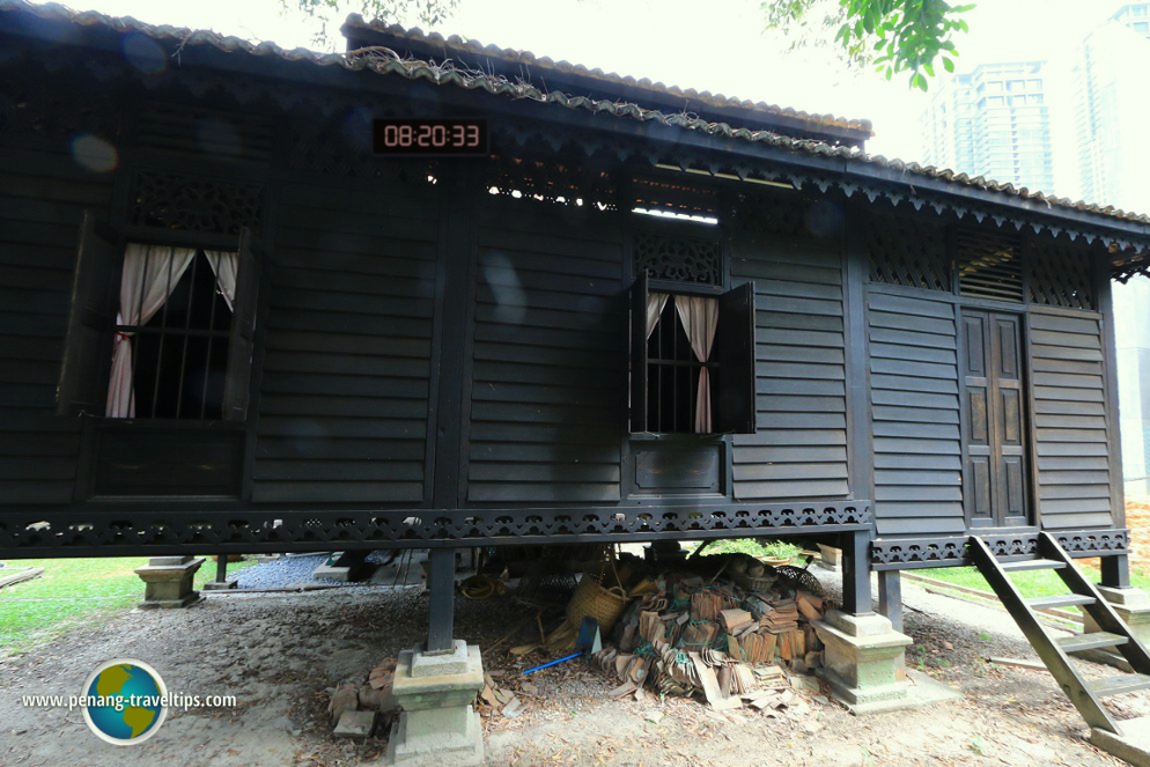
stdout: 8,20,33
